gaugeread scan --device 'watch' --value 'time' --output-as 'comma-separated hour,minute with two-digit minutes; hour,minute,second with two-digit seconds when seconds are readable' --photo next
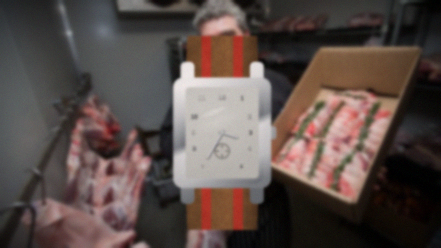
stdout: 3,35
